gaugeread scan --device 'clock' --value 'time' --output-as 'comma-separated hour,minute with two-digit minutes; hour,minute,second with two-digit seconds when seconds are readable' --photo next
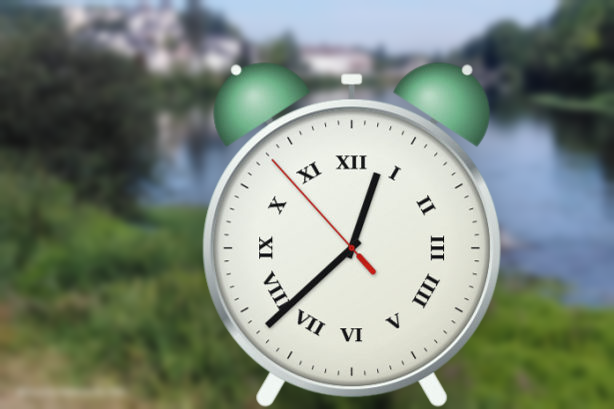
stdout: 12,37,53
